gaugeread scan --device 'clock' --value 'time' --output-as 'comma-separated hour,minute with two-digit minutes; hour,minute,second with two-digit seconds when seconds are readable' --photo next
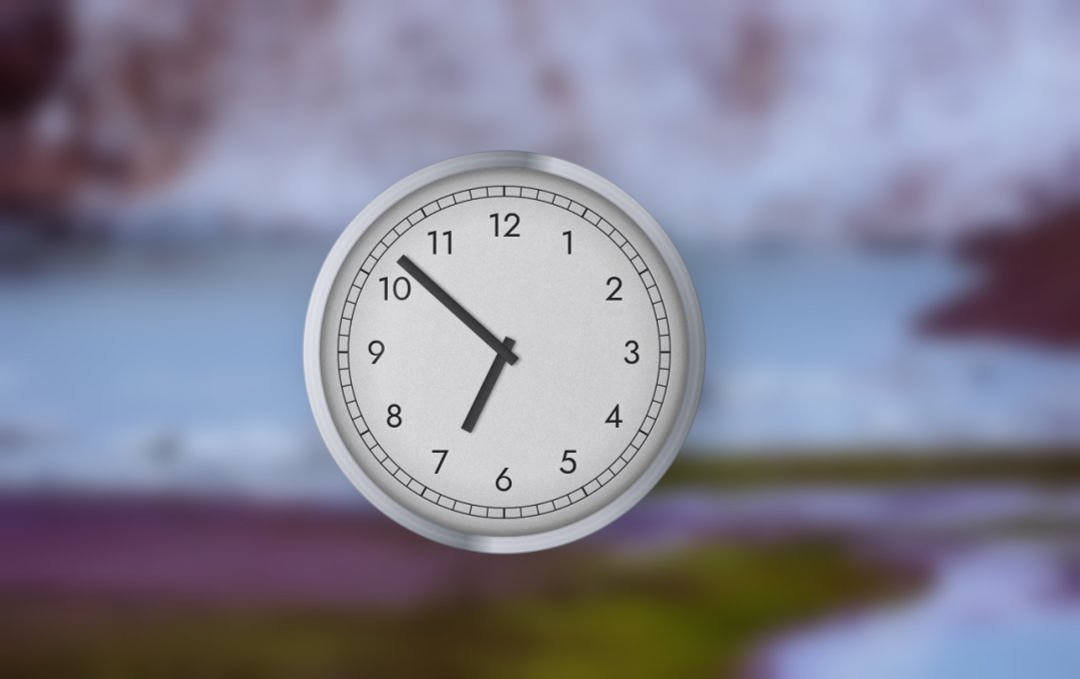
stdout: 6,52
